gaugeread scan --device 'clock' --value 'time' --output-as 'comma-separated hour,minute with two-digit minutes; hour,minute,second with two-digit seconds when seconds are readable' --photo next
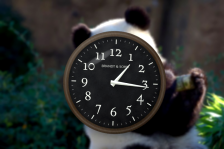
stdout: 1,16
